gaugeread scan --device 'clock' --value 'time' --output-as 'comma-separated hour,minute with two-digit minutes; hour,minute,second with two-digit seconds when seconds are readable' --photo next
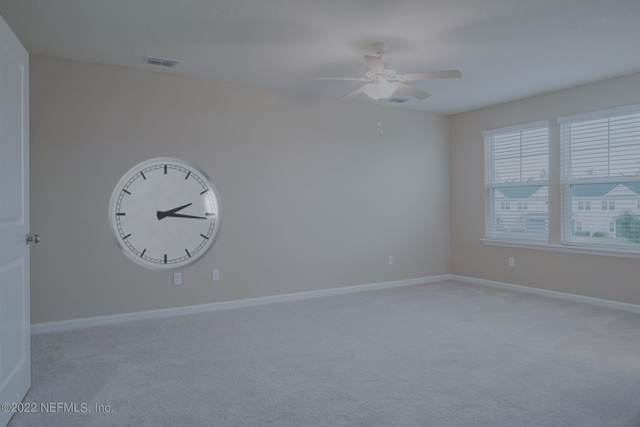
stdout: 2,16
